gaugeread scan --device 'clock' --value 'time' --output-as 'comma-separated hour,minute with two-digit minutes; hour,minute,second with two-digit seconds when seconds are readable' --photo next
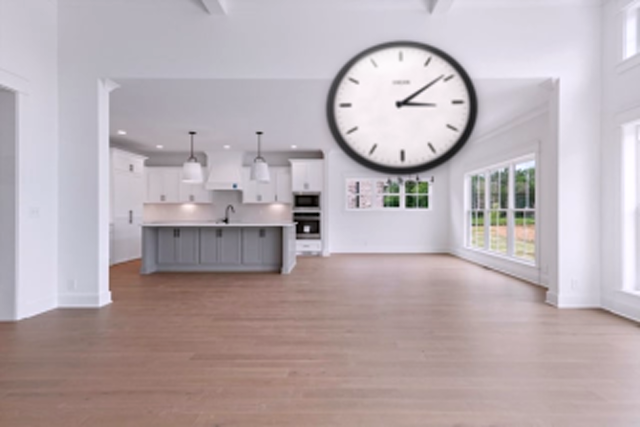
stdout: 3,09
